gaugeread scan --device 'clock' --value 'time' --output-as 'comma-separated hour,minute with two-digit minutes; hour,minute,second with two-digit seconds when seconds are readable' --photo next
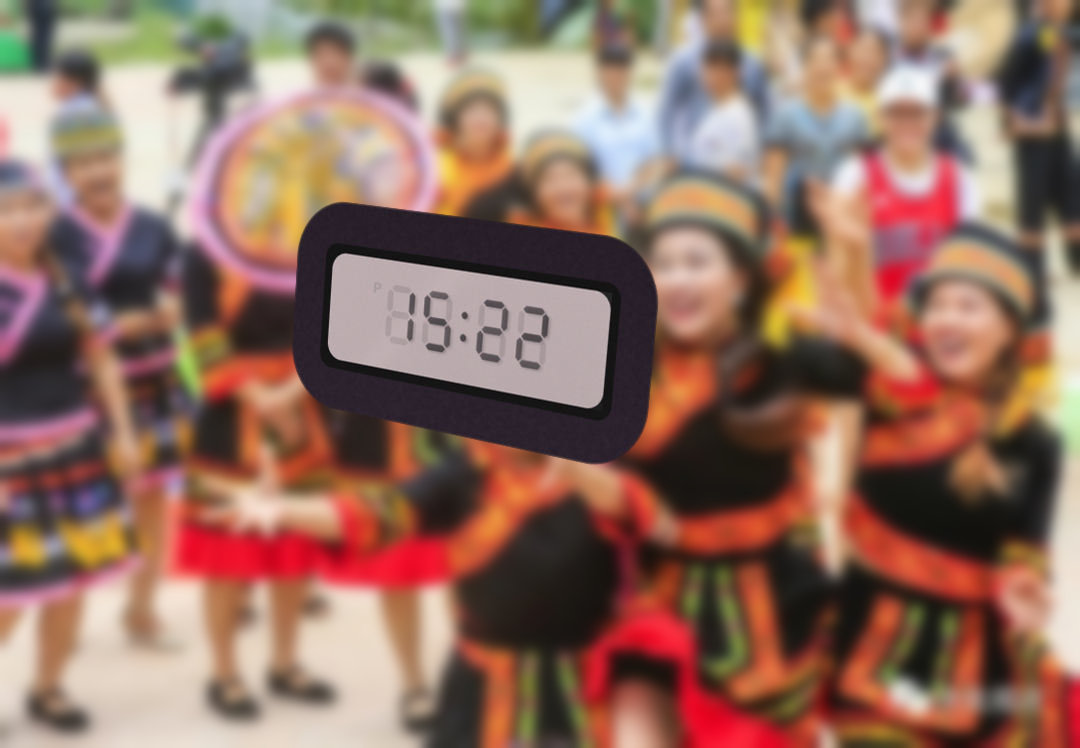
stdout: 15,22
